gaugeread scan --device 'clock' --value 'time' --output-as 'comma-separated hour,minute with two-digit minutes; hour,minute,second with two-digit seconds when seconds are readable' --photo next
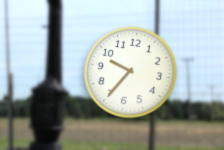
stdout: 9,35
